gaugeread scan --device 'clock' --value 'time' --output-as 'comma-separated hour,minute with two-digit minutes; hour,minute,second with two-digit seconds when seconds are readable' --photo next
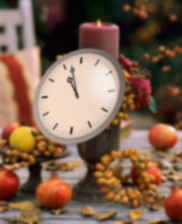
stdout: 10,57
